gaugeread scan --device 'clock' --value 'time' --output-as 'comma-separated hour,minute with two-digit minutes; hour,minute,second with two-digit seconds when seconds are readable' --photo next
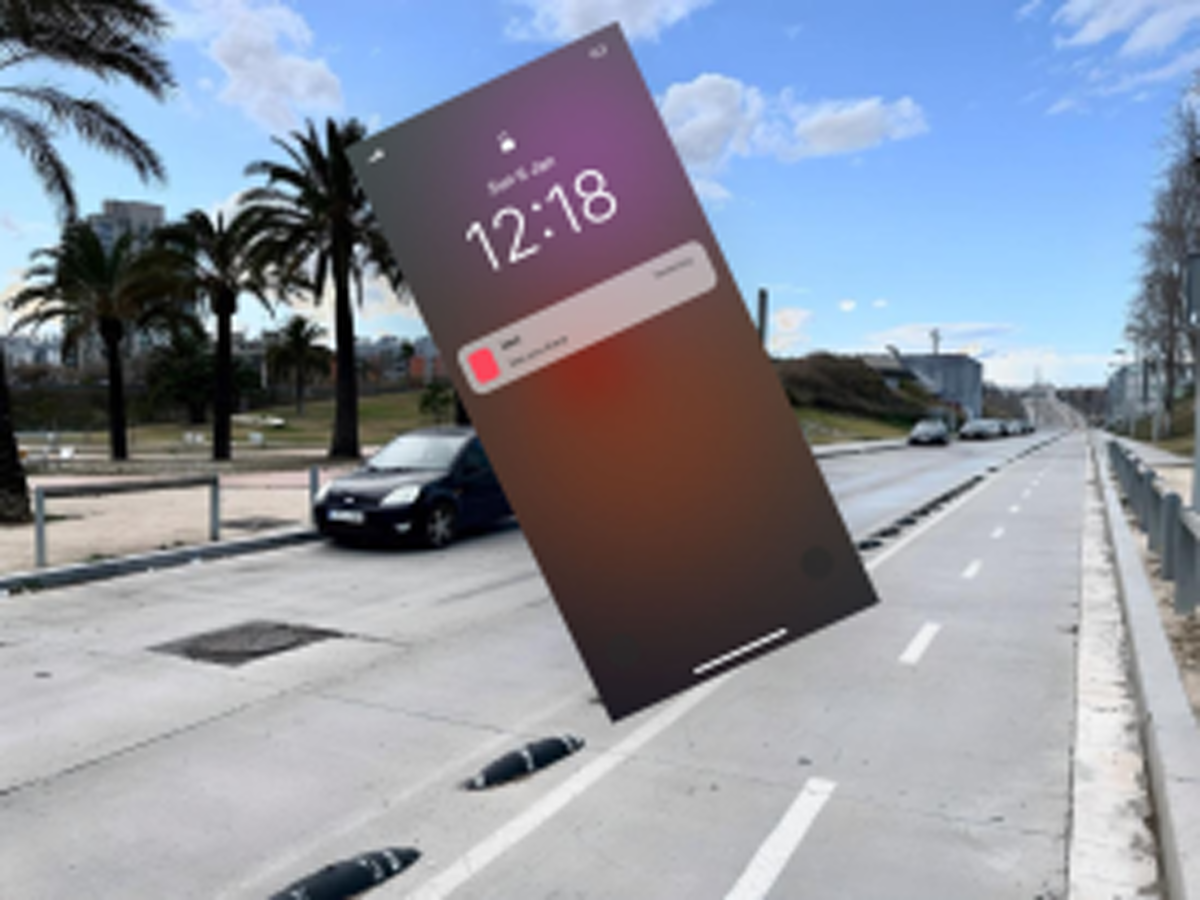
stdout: 12,18
